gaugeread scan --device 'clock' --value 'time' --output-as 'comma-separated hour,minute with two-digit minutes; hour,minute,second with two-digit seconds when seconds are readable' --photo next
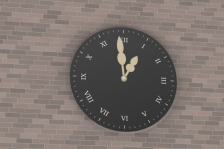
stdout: 12,59
